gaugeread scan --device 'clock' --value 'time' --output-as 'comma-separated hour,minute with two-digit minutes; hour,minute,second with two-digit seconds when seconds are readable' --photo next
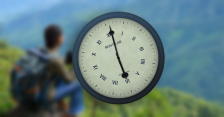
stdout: 6,01
